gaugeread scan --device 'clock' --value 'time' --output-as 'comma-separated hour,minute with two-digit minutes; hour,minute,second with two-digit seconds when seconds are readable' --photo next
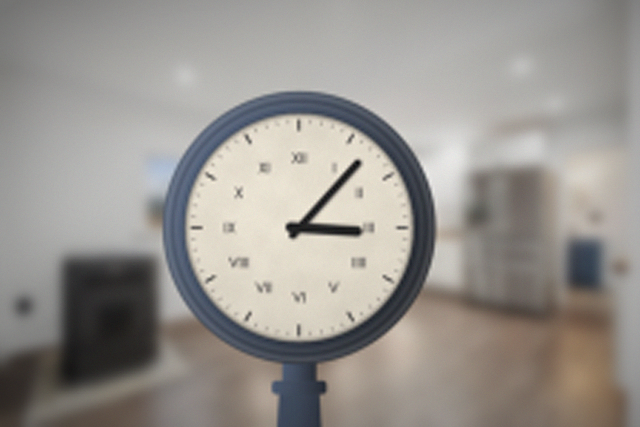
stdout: 3,07
